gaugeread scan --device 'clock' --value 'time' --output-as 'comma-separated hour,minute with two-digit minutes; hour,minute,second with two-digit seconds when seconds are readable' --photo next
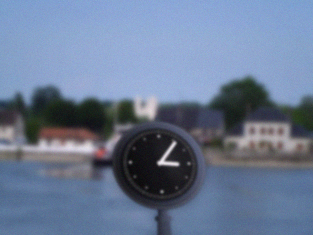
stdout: 3,06
